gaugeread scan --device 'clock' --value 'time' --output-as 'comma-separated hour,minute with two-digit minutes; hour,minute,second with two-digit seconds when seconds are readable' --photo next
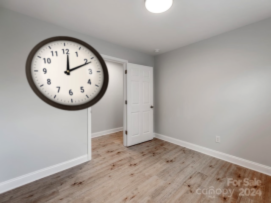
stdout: 12,11
